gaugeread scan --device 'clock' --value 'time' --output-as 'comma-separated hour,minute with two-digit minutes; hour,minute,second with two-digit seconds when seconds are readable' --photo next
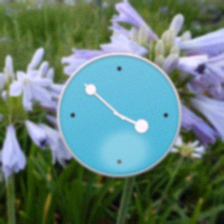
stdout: 3,52
